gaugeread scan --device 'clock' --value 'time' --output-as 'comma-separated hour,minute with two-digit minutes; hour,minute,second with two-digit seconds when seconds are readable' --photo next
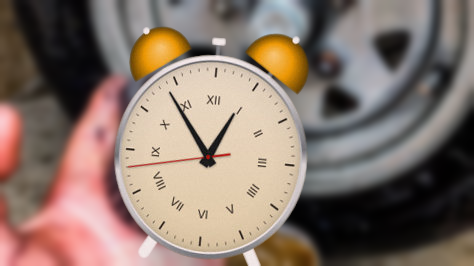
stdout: 12,53,43
